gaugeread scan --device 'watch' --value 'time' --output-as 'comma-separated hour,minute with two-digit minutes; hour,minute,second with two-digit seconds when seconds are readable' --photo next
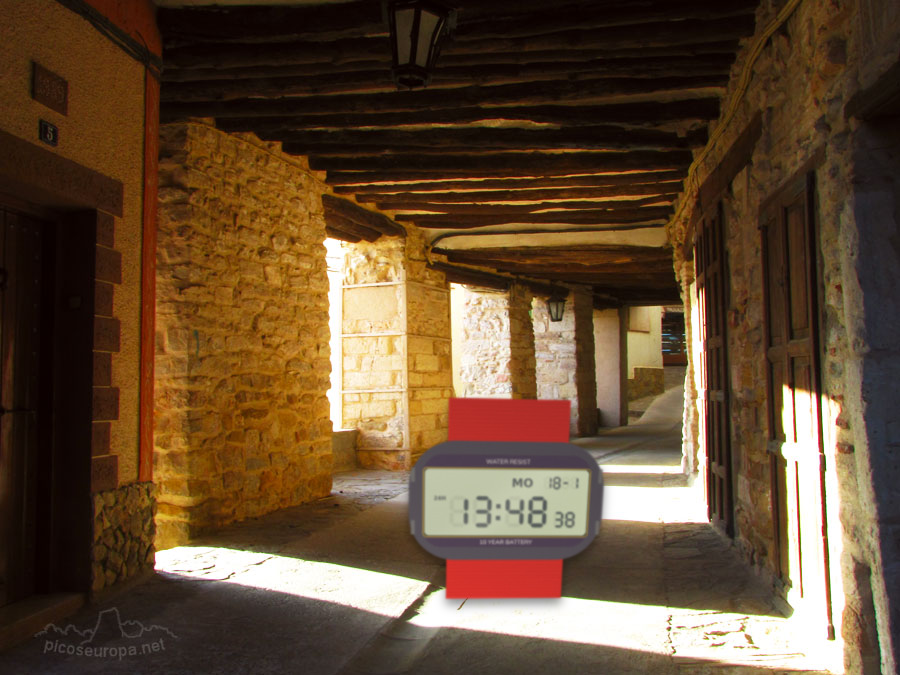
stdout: 13,48,38
